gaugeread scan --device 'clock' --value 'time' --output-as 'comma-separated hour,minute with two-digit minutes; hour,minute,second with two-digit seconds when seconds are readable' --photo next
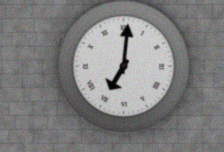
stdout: 7,01
